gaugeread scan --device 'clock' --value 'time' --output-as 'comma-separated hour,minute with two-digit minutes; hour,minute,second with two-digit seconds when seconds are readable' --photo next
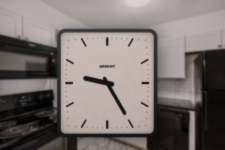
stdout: 9,25
